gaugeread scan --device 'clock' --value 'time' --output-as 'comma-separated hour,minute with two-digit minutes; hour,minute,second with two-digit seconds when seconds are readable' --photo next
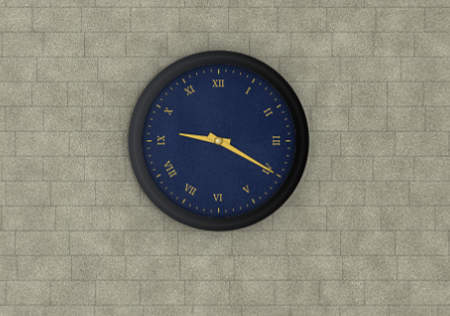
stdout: 9,20
